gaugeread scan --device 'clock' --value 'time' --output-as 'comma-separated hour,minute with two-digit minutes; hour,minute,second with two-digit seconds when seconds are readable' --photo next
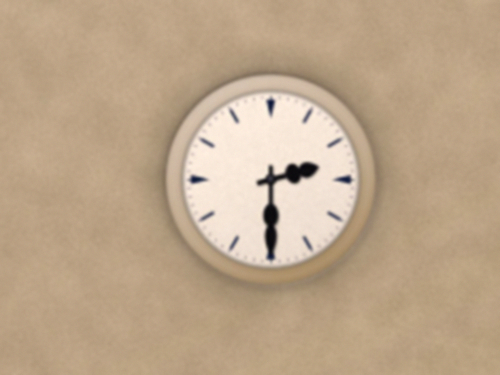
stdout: 2,30
